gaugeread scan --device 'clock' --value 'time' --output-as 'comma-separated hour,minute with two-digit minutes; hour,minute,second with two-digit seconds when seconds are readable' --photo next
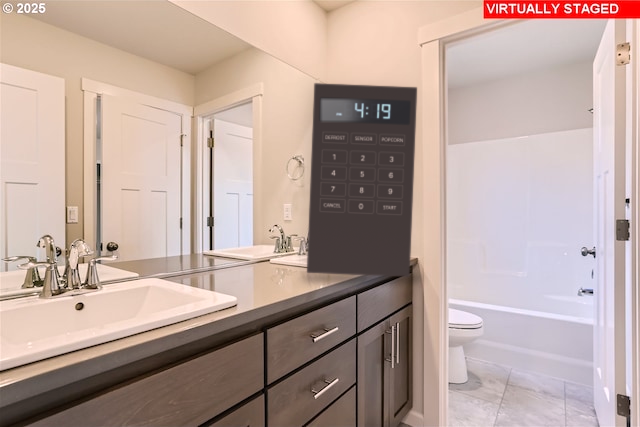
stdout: 4,19
